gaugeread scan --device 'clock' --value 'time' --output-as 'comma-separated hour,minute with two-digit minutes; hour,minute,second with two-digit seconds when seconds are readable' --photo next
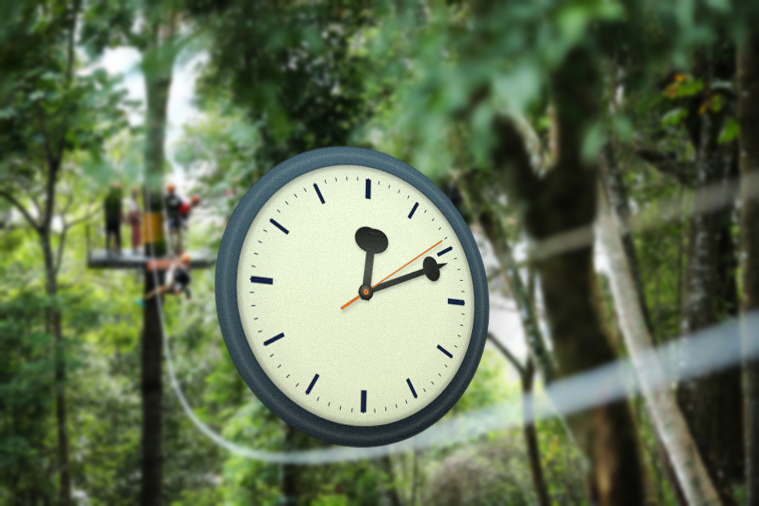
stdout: 12,11,09
